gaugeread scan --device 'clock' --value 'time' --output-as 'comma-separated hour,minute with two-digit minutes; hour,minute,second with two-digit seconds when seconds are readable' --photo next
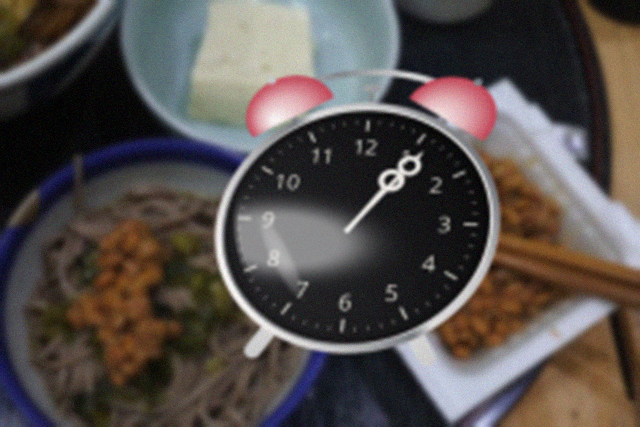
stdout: 1,06
